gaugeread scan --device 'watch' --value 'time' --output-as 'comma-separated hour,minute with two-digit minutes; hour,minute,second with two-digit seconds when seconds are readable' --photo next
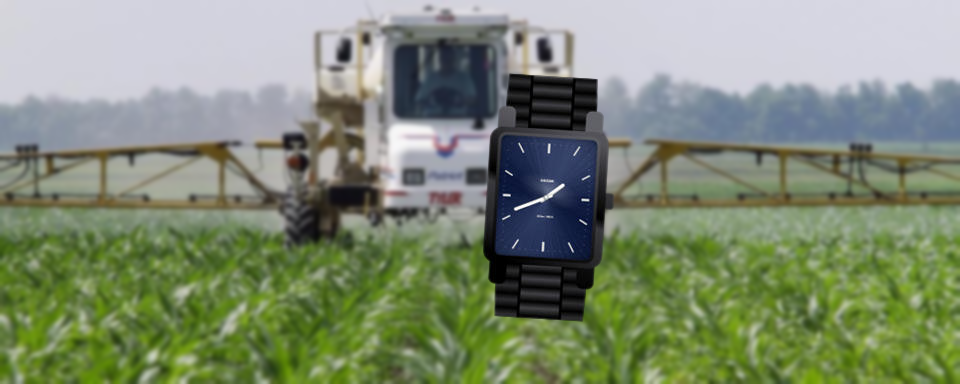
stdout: 1,41
